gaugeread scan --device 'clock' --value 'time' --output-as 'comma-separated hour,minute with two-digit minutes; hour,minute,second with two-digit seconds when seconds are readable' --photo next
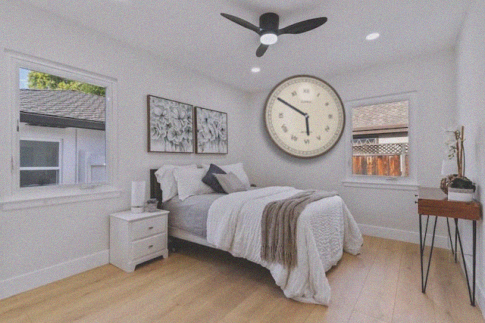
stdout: 5,50
